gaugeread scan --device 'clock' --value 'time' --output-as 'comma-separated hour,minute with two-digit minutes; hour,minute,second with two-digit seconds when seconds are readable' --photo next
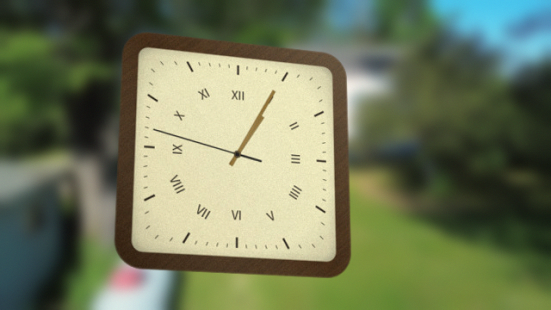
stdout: 1,04,47
